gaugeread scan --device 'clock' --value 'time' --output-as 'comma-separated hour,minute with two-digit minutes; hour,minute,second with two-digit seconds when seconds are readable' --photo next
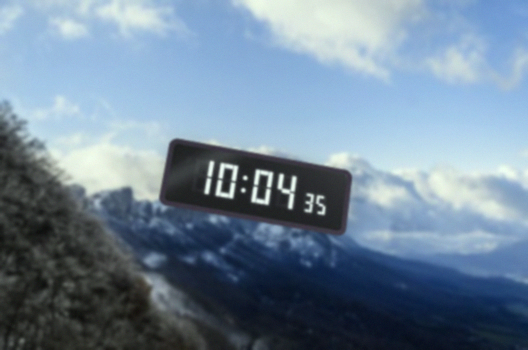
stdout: 10,04,35
